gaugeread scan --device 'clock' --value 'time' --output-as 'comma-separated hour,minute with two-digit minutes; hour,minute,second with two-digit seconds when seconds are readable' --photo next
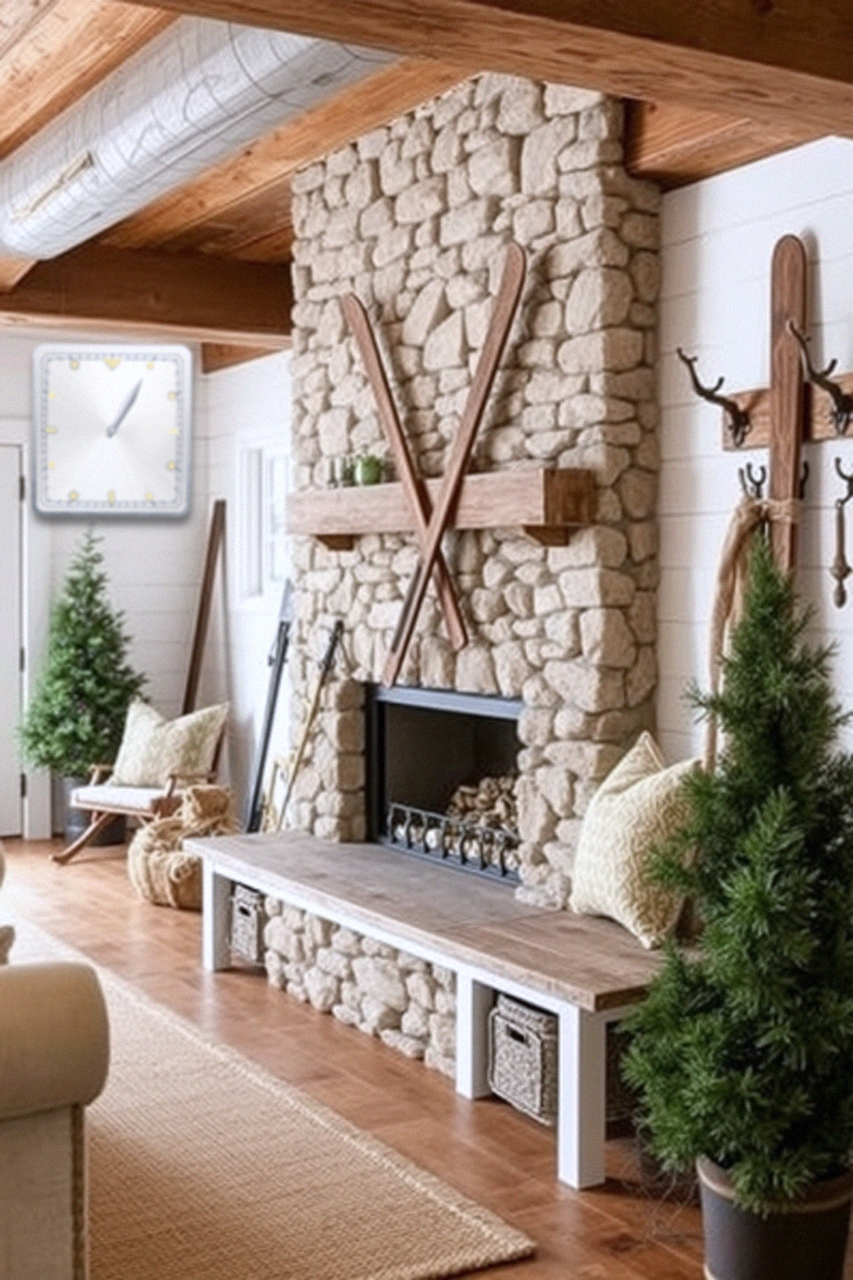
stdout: 1,05
